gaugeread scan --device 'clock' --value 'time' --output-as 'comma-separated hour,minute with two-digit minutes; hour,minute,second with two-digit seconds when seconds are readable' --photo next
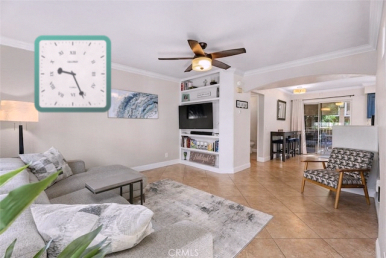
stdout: 9,26
